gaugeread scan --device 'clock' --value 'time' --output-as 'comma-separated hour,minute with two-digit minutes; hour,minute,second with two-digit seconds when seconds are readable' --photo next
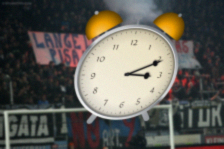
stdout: 3,11
